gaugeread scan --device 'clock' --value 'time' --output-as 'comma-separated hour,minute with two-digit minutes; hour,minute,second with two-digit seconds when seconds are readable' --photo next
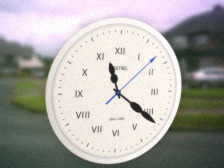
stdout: 11,21,08
